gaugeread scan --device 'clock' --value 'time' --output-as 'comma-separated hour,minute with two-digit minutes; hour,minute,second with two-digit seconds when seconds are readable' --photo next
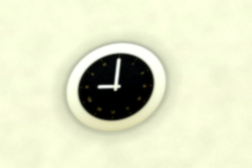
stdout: 9,00
